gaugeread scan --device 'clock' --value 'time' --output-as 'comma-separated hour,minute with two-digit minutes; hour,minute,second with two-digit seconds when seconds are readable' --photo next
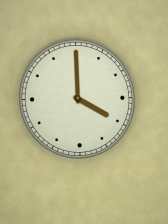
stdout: 4,00
